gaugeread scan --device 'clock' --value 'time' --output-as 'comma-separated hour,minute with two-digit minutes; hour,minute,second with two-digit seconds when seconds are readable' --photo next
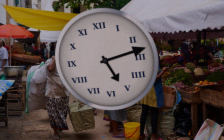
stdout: 5,13
